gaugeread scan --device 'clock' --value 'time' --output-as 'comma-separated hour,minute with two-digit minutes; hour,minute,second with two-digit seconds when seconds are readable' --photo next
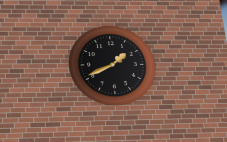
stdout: 1,41
